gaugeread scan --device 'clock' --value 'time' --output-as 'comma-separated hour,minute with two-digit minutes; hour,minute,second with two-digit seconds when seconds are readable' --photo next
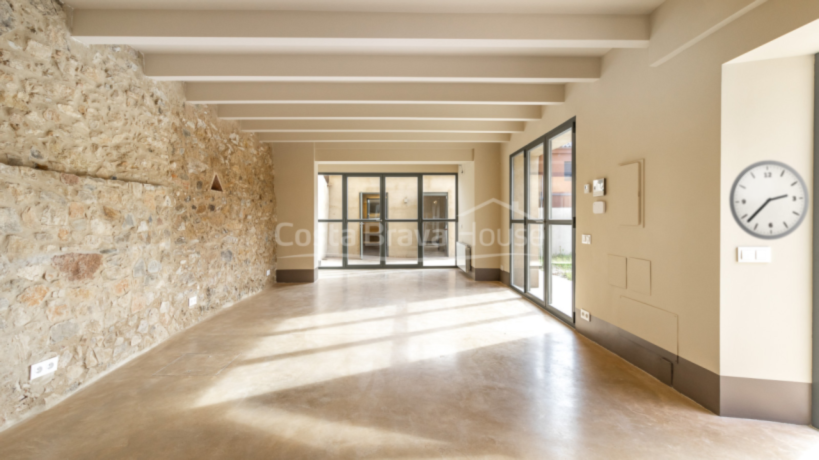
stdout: 2,38
